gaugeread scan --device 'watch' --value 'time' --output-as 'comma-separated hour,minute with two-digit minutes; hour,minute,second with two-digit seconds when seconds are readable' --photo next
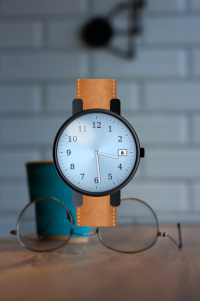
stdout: 3,29
